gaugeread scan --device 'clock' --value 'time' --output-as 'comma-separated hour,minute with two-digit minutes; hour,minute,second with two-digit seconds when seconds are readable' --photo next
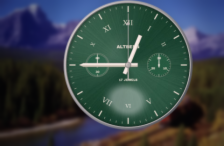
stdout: 12,45
